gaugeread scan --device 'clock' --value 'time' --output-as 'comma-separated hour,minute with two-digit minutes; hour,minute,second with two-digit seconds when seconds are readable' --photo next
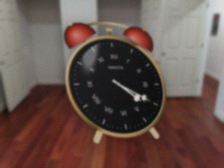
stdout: 4,20
